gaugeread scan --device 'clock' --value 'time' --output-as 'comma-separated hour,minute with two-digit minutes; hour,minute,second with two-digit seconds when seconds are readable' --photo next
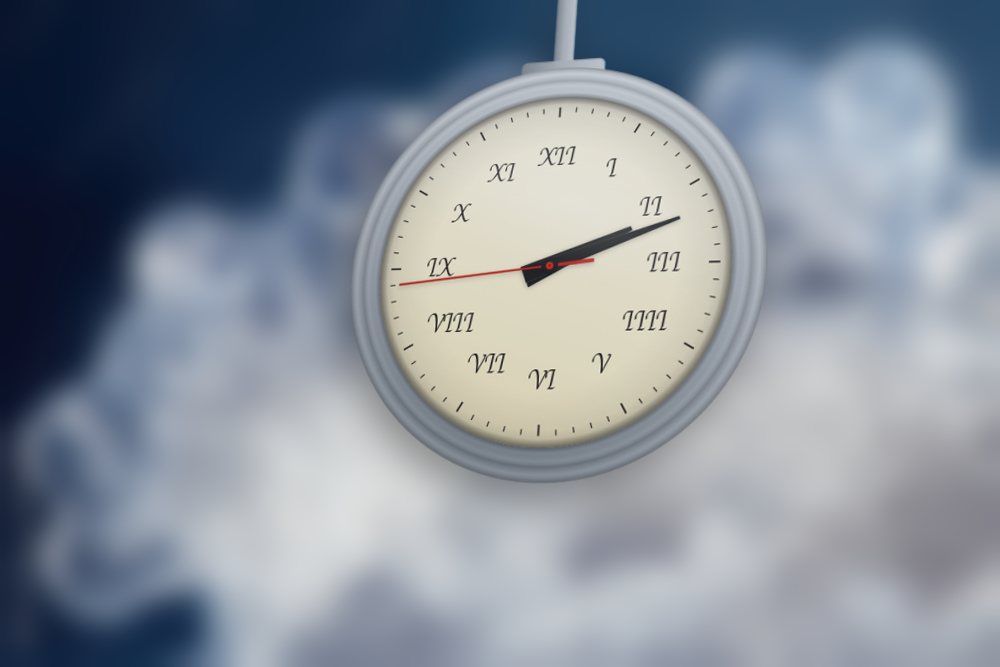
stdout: 2,11,44
